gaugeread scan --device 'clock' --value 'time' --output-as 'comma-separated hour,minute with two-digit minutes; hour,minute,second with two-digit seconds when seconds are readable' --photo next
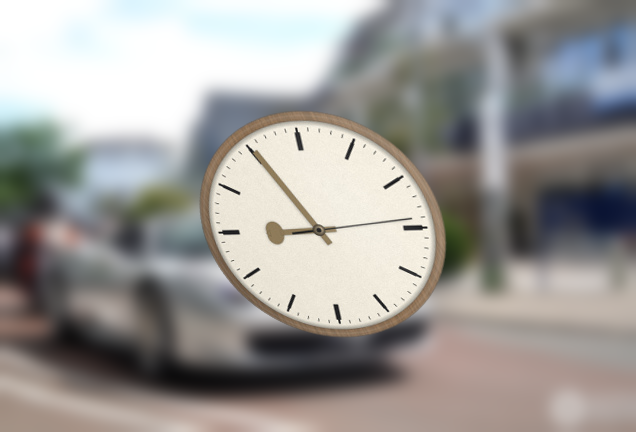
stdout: 8,55,14
